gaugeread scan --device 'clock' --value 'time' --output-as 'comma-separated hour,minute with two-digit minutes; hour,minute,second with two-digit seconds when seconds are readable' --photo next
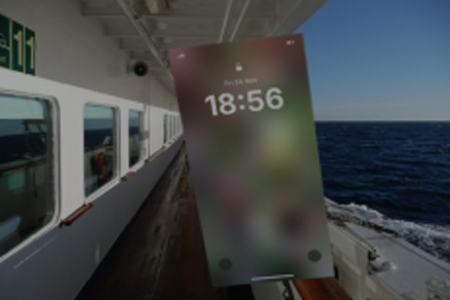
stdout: 18,56
